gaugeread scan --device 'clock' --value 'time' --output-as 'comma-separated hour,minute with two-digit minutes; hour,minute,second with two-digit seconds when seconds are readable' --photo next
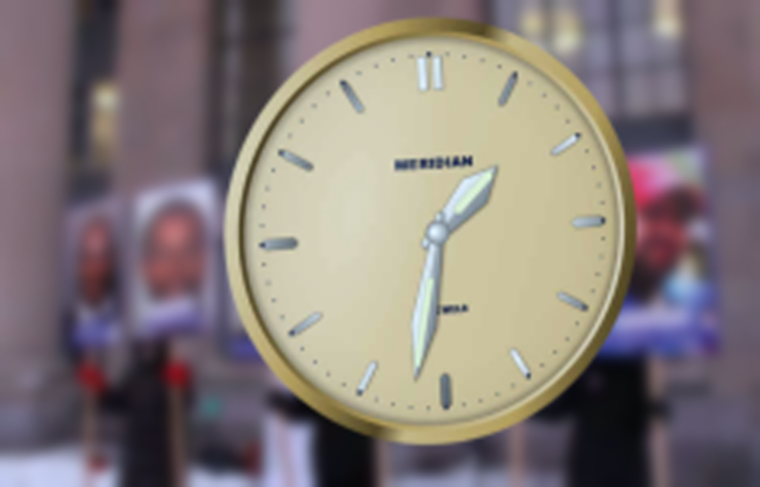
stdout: 1,32
